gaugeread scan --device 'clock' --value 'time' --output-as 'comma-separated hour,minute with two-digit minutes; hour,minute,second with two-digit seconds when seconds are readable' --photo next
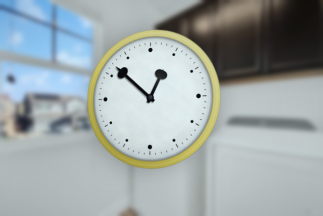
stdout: 12,52
